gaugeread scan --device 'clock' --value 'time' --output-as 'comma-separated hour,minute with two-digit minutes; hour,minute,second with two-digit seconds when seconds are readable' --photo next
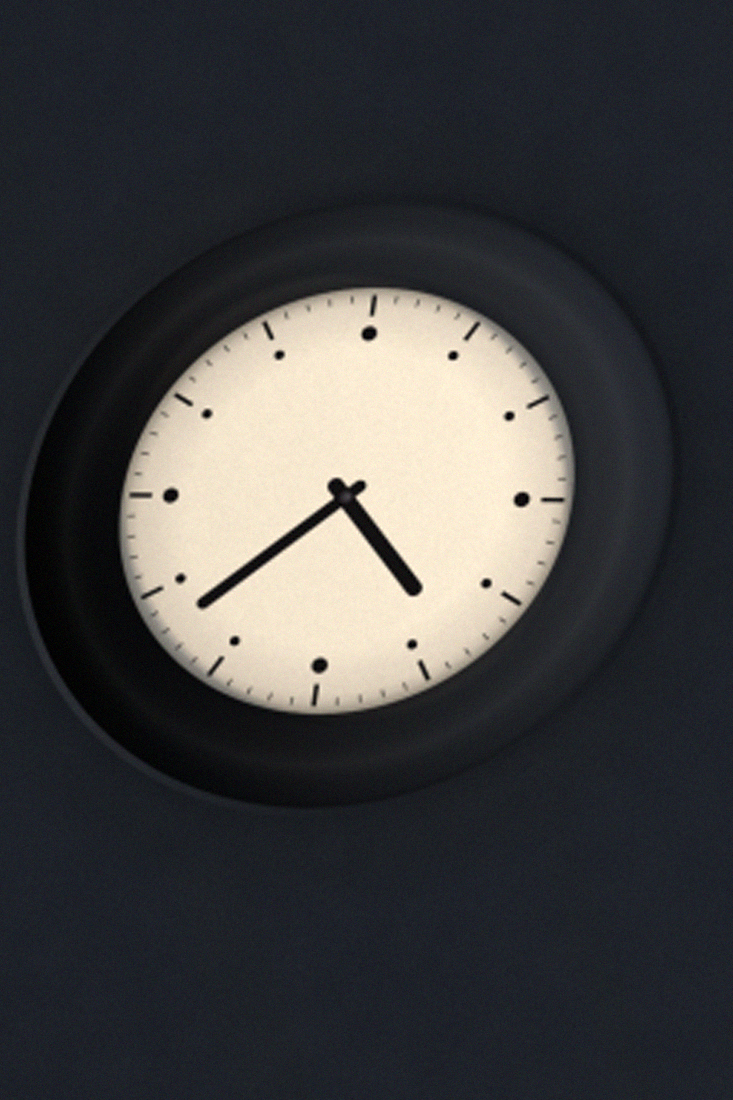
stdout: 4,38
